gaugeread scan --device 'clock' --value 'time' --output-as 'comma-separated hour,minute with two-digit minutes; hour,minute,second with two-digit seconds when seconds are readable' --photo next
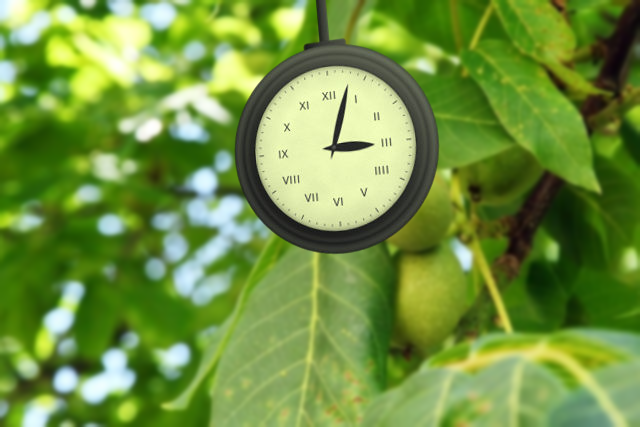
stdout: 3,03
